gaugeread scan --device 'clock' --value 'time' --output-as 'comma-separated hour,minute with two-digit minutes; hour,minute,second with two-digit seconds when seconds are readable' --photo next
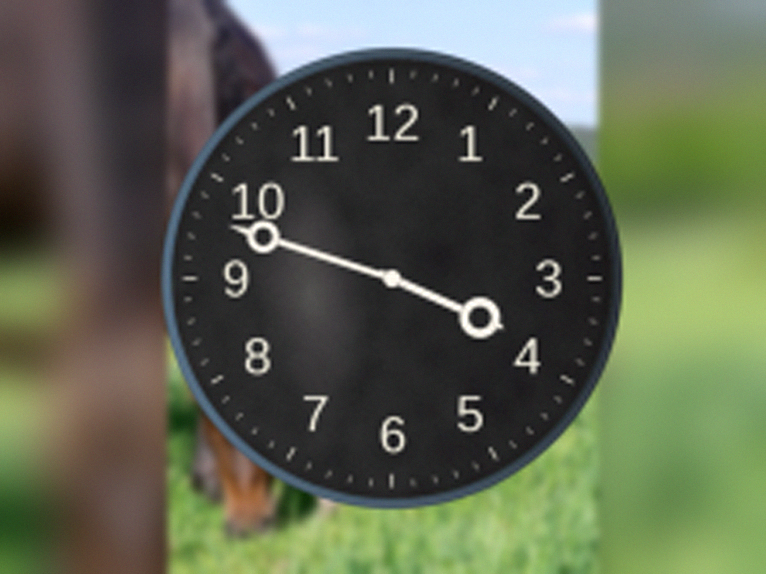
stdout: 3,48
